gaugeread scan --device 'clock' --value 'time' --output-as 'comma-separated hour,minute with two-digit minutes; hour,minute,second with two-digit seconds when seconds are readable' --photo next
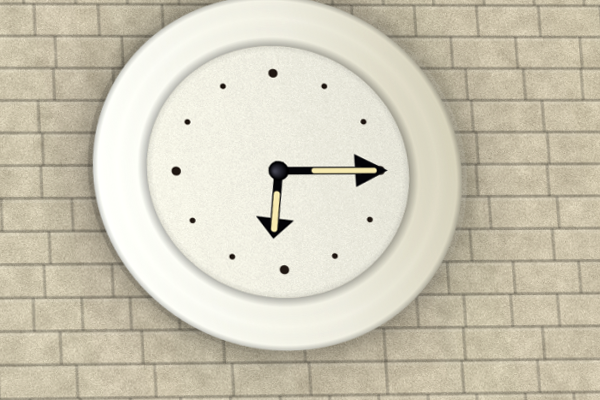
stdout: 6,15
